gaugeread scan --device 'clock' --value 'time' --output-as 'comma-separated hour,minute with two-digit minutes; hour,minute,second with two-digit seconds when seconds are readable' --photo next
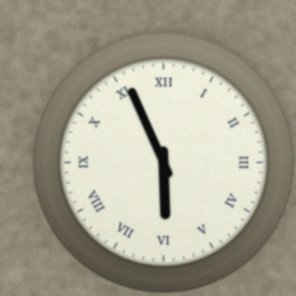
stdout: 5,56
